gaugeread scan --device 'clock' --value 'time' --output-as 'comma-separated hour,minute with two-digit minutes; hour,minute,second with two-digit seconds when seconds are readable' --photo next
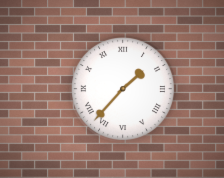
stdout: 1,37
